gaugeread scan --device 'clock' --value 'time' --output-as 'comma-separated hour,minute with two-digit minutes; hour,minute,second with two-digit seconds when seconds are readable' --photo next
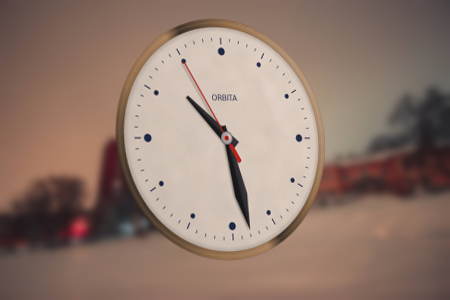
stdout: 10,27,55
